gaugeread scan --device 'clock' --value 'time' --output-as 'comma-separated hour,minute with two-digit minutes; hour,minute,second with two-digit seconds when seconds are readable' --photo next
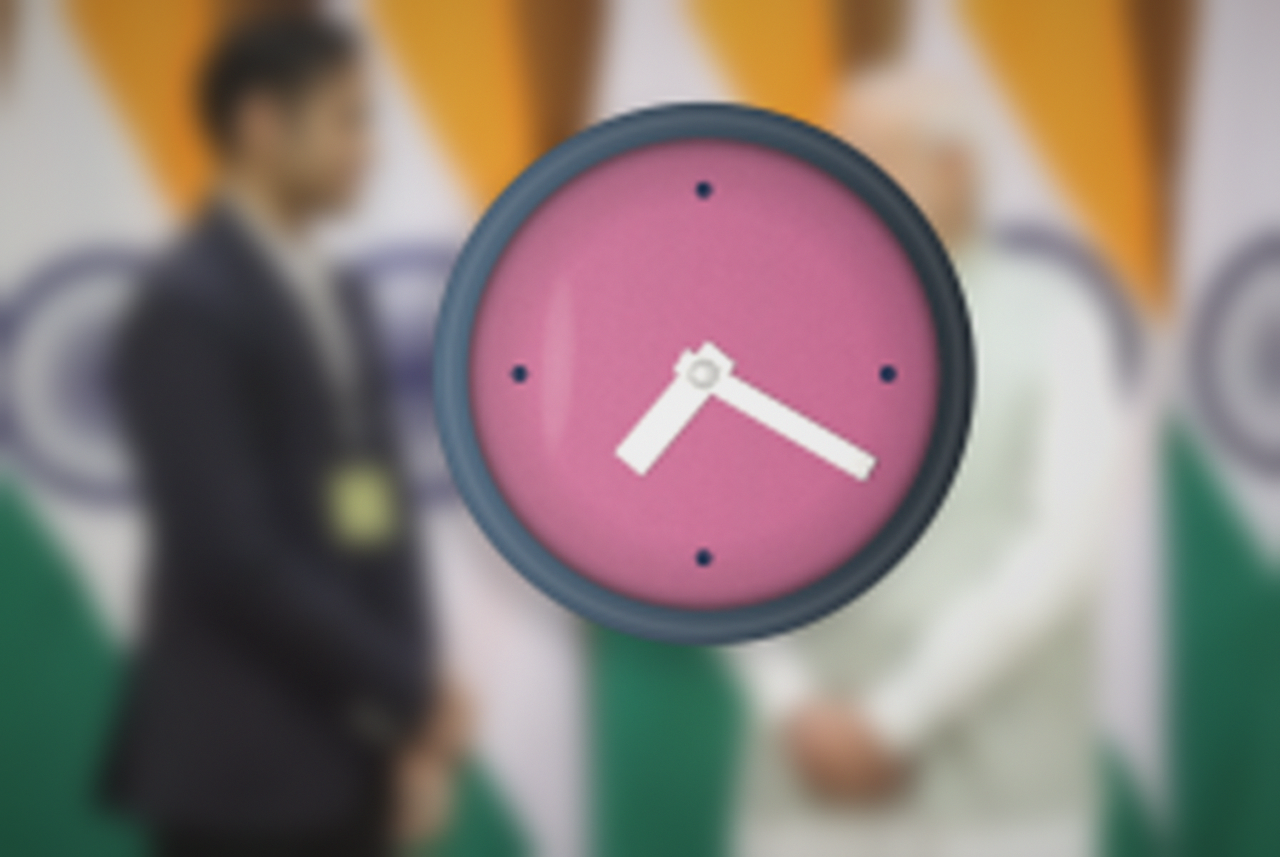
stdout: 7,20
